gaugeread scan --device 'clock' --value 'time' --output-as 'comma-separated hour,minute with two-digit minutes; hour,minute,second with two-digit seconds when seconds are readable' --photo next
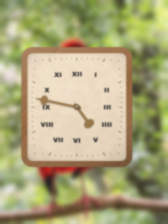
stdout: 4,47
